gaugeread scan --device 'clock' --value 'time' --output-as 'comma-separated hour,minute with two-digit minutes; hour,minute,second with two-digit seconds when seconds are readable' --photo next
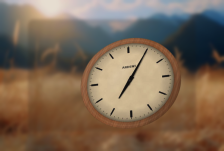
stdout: 7,05
